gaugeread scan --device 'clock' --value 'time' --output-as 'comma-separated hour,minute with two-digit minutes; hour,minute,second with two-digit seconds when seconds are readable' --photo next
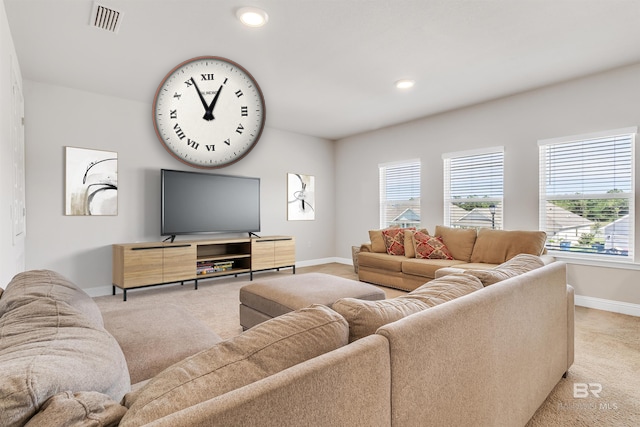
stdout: 12,56
